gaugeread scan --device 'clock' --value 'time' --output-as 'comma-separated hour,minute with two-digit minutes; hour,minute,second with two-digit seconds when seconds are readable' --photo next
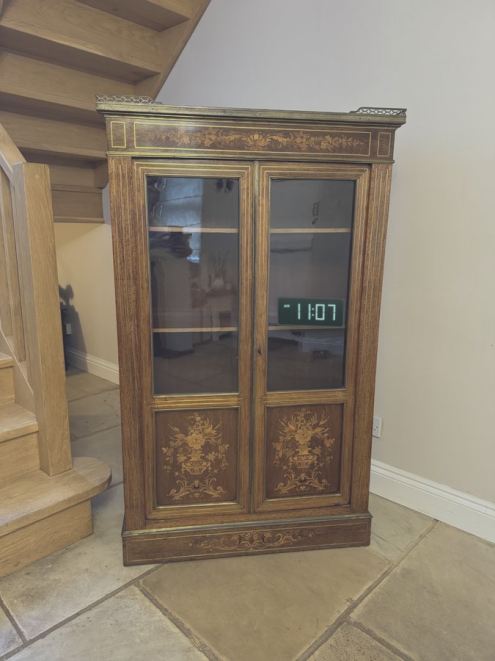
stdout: 11,07
